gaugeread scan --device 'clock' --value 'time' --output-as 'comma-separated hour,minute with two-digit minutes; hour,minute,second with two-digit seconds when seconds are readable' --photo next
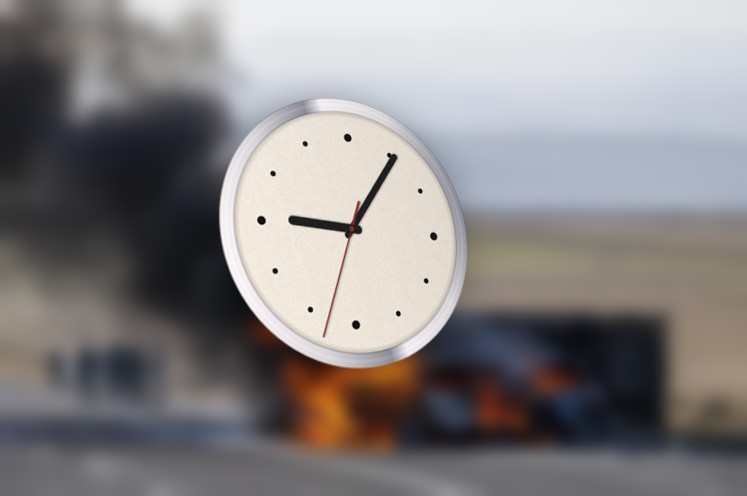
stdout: 9,05,33
